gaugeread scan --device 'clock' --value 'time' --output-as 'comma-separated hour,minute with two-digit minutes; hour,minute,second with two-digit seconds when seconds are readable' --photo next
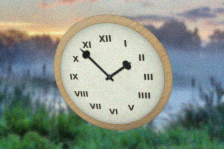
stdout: 1,53
